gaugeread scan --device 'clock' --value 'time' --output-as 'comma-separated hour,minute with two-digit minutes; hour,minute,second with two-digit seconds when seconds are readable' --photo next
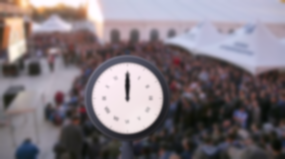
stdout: 12,00
